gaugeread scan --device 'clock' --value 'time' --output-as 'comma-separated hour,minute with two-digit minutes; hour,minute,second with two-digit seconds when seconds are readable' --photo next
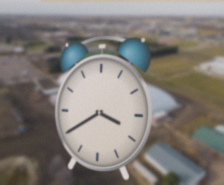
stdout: 3,40
